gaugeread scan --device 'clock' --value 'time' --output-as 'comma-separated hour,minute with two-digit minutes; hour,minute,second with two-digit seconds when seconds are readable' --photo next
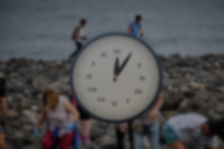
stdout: 12,05
